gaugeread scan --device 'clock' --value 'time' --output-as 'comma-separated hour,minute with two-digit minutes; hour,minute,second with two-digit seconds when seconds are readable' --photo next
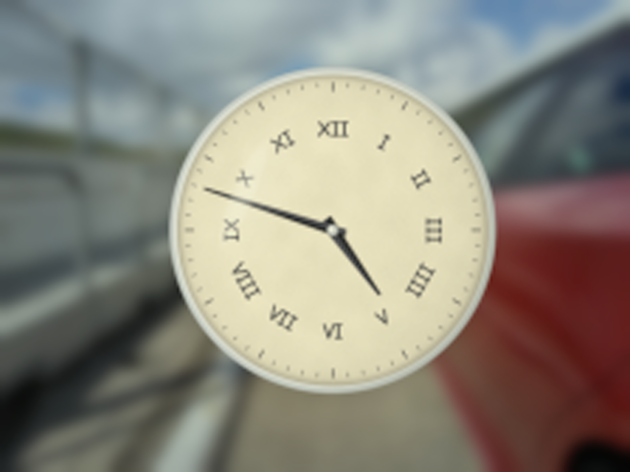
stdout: 4,48
